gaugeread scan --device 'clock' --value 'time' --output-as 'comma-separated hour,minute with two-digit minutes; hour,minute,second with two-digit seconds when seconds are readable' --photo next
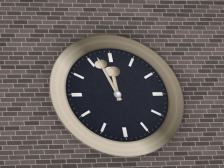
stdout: 11,57
